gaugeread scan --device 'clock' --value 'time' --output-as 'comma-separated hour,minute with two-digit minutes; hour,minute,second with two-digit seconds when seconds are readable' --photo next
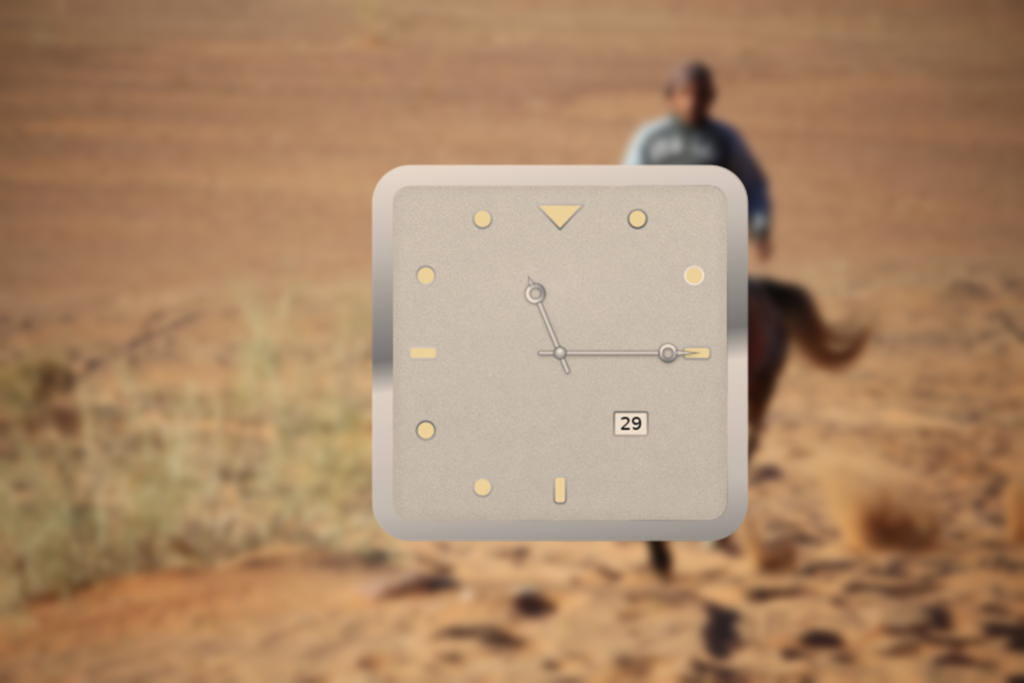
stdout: 11,15
